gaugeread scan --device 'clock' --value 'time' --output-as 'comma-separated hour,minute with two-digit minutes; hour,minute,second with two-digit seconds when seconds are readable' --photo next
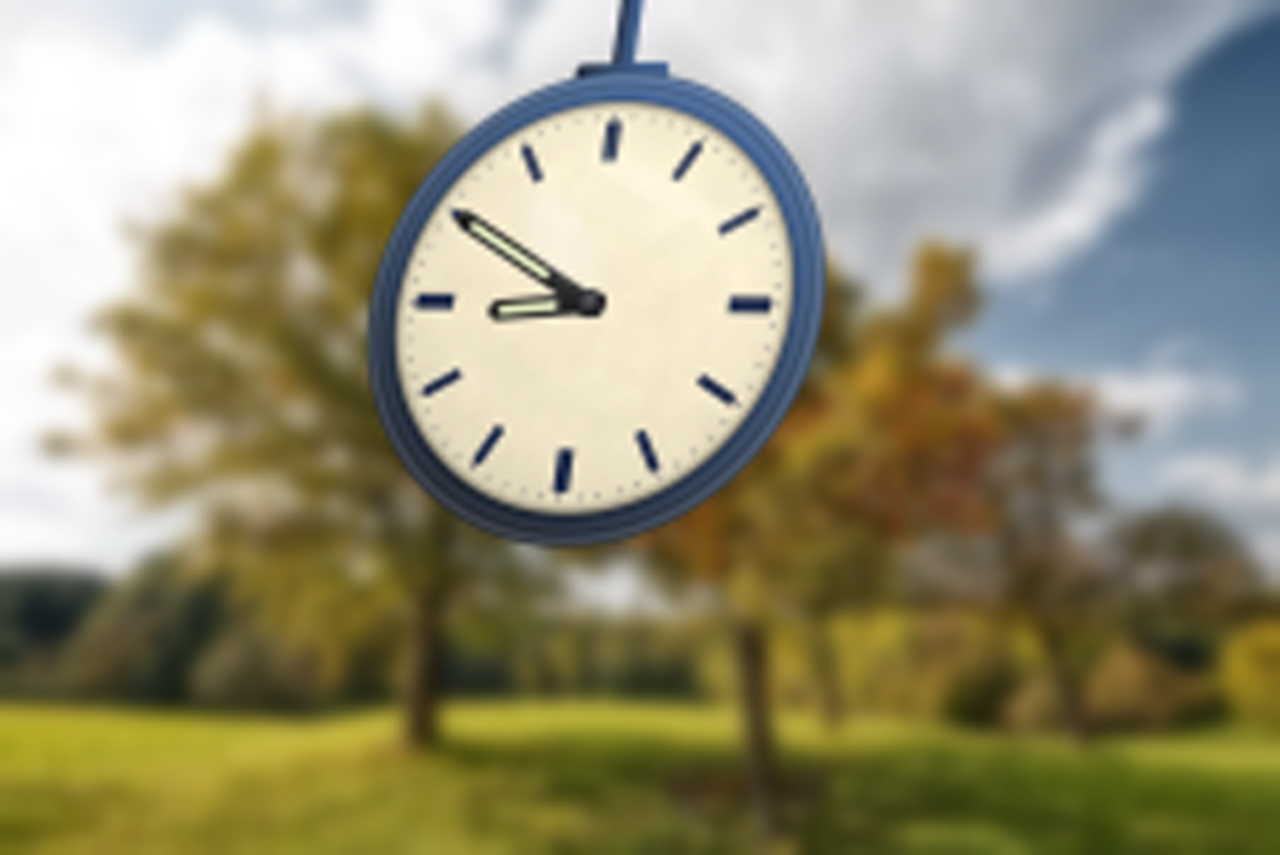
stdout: 8,50
